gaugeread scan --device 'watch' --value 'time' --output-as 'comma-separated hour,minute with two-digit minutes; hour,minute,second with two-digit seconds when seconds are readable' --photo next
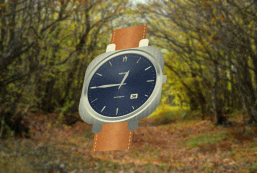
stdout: 12,45
